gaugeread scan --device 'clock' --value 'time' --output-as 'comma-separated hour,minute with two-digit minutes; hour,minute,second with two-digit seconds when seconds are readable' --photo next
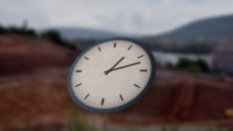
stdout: 1,12
